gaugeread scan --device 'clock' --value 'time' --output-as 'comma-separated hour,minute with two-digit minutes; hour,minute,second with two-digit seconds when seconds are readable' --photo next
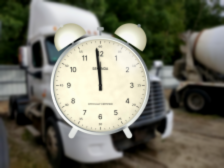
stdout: 11,59
